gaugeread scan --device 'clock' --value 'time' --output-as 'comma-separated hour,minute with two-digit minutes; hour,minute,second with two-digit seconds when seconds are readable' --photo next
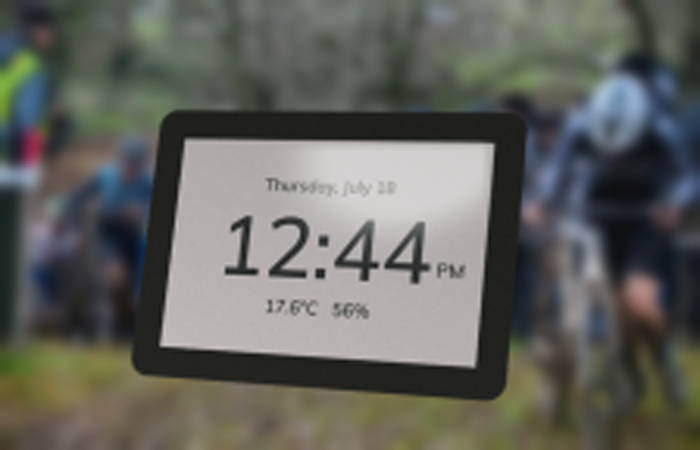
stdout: 12,44
